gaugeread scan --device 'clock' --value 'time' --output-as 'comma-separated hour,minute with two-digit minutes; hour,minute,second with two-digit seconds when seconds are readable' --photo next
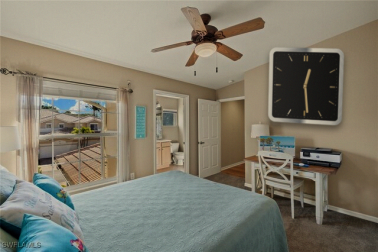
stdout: 12,29
